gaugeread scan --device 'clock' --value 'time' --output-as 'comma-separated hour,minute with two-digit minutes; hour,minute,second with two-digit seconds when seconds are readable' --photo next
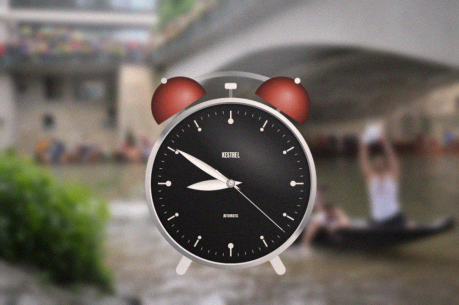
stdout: 8,50,22
